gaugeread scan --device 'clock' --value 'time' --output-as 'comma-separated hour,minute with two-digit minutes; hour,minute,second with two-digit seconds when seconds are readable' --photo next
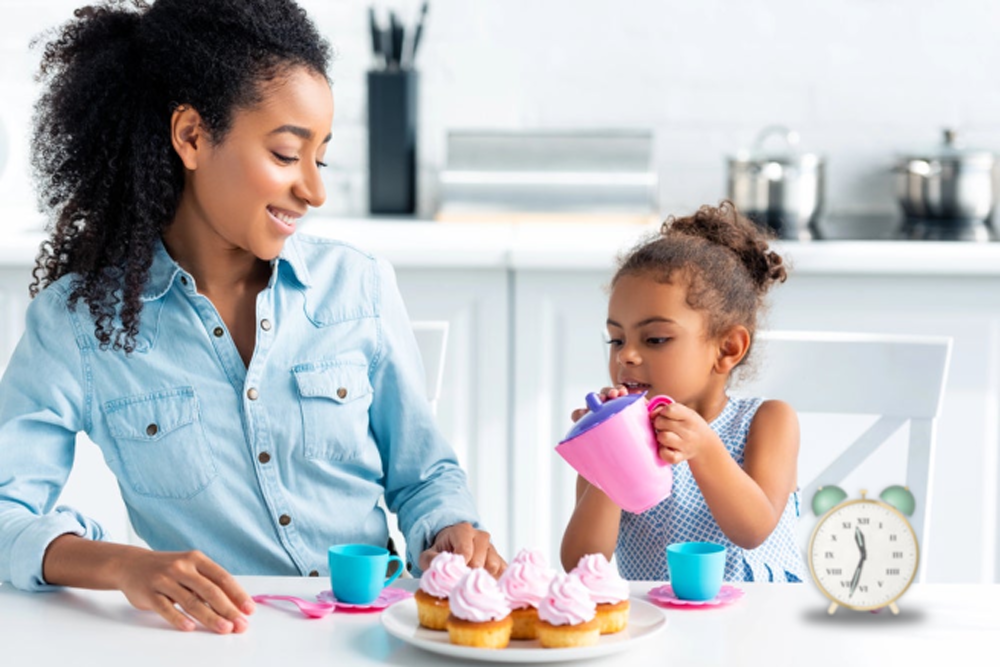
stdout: 11,33
